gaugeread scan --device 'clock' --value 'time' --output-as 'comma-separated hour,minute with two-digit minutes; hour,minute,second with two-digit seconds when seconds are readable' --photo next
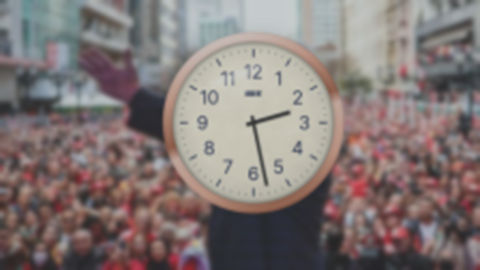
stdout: 2,28
